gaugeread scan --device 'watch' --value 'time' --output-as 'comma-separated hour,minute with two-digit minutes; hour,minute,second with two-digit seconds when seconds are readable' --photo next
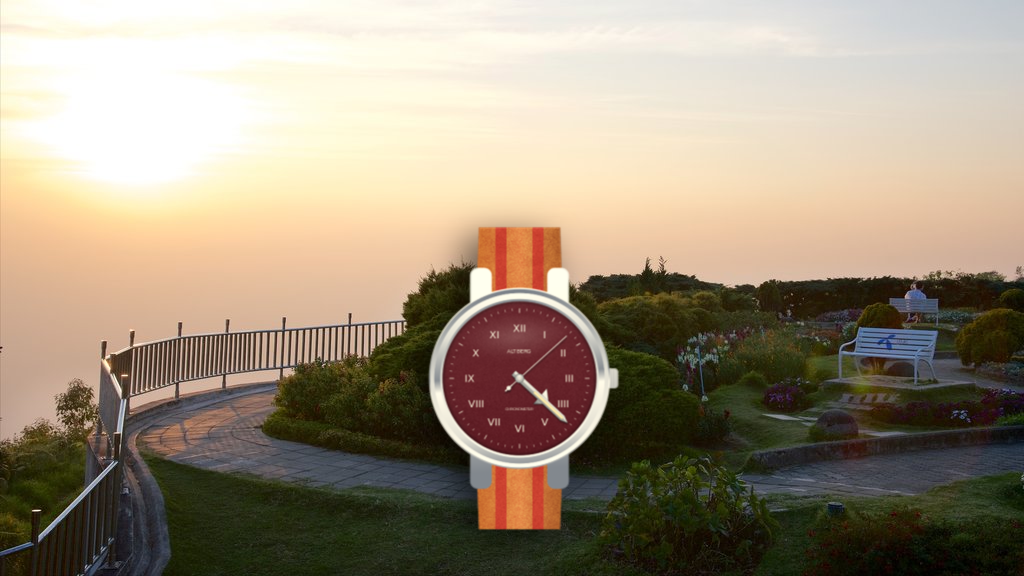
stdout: 4,22,08
